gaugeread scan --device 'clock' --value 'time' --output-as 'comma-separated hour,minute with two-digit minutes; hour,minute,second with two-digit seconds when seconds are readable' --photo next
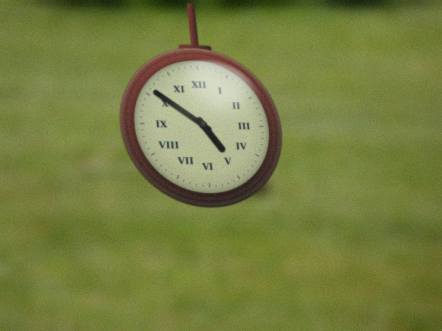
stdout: 4,51
